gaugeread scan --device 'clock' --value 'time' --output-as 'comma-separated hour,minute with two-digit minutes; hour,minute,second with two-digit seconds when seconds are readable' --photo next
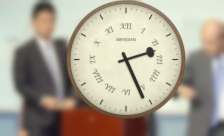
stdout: 2,26
